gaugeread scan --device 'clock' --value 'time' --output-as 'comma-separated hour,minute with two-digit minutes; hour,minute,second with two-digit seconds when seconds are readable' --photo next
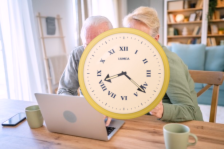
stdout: 8,22
